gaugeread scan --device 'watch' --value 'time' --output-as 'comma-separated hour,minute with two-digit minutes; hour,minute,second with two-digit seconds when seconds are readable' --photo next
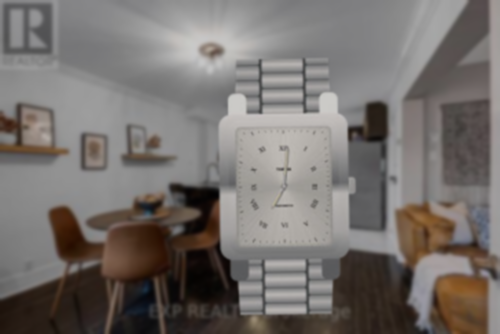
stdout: 7,01
